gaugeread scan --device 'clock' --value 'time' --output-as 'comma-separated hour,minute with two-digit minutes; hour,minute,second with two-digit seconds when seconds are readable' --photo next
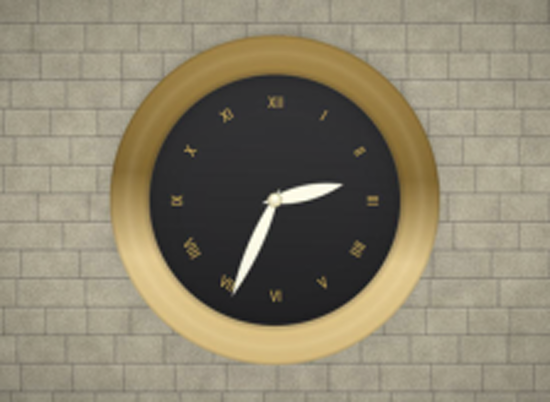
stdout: 2,34
